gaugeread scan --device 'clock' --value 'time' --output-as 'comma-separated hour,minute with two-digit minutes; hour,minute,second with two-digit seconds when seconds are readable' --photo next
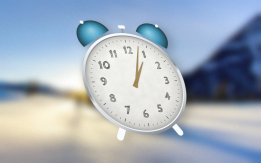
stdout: 1,03
